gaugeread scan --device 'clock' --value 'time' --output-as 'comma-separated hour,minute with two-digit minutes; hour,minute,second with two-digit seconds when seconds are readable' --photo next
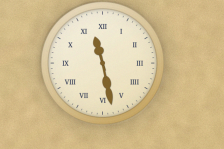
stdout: 11,28
